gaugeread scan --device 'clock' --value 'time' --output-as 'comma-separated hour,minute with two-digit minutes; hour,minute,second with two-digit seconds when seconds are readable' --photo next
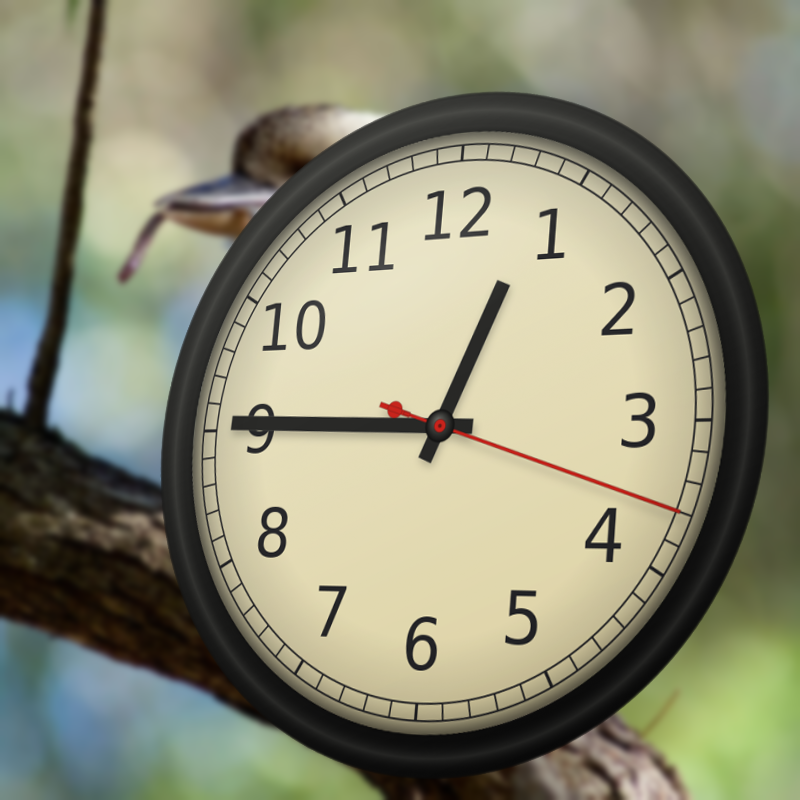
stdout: 12,45,18
